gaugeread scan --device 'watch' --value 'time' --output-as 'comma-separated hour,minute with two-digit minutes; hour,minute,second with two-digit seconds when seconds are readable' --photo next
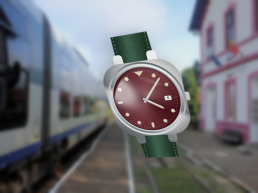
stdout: 4,07
